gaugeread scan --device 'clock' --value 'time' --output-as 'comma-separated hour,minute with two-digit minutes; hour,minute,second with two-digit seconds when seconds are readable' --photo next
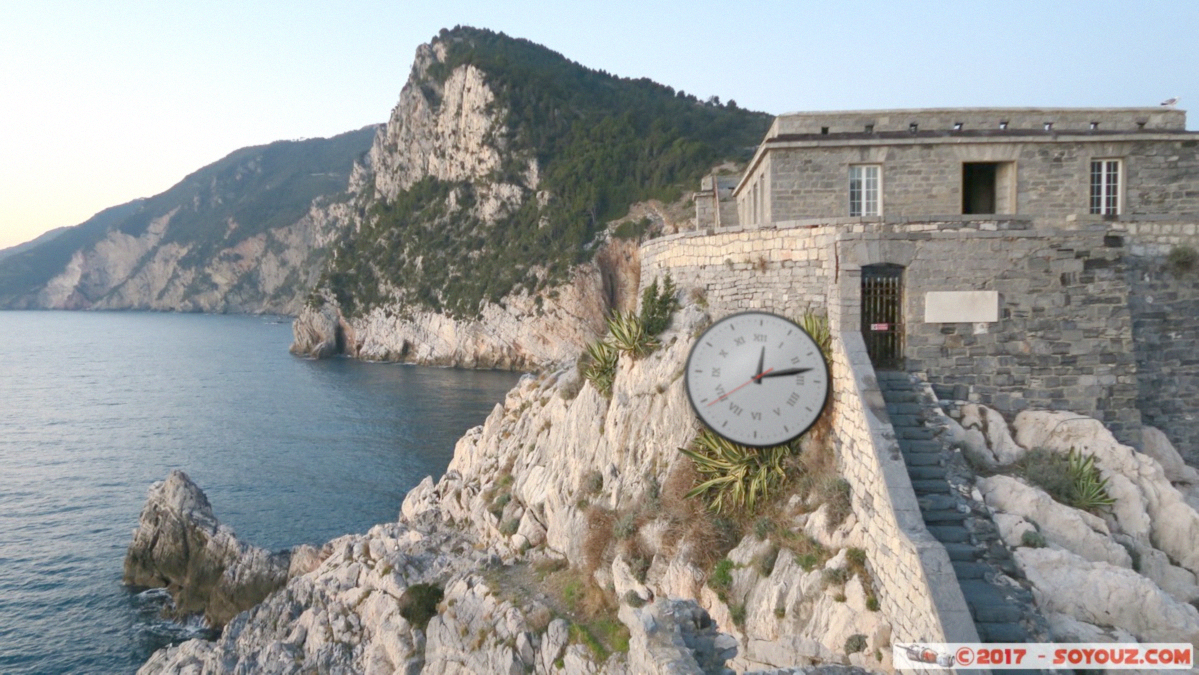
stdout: 12,12,39
